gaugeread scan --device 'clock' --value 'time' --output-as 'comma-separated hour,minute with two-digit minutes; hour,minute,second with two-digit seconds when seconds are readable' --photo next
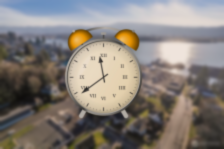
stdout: 11,39
